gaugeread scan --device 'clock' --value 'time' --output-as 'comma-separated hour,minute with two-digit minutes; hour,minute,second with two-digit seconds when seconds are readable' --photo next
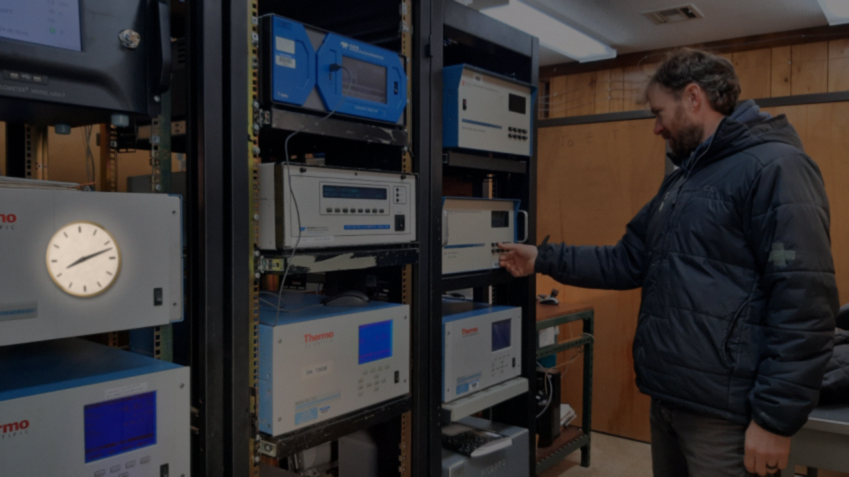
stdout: 8,12
